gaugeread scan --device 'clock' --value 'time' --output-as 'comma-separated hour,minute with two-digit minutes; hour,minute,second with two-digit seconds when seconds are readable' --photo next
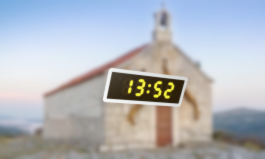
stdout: 13,52
